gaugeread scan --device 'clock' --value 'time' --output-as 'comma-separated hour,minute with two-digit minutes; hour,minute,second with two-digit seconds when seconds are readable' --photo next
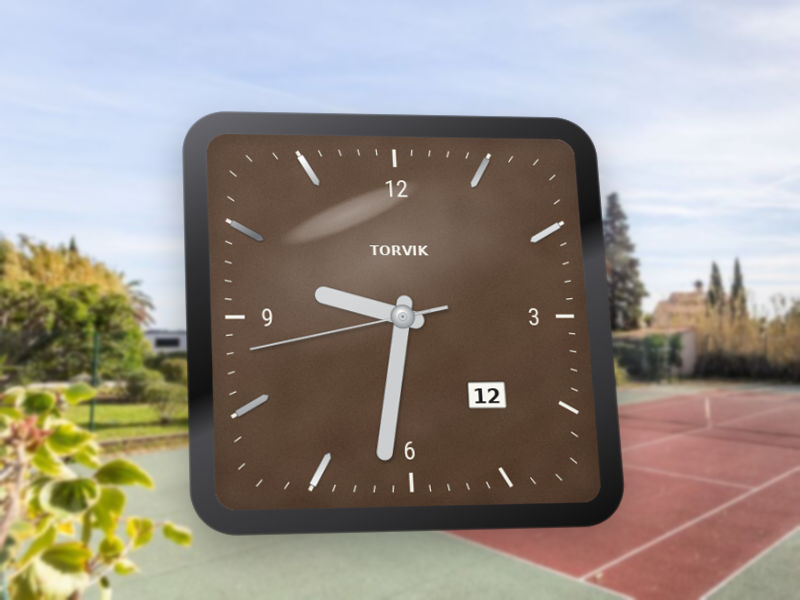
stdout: 9,31,43
